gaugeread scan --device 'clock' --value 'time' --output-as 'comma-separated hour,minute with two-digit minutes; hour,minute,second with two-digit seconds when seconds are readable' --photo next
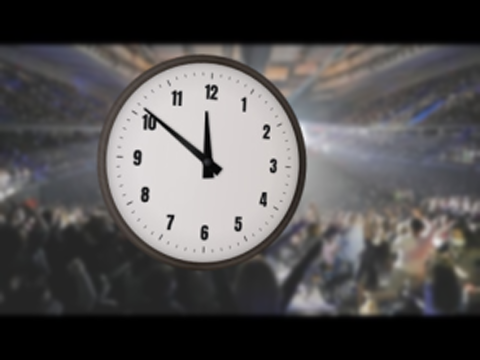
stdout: 11,51
